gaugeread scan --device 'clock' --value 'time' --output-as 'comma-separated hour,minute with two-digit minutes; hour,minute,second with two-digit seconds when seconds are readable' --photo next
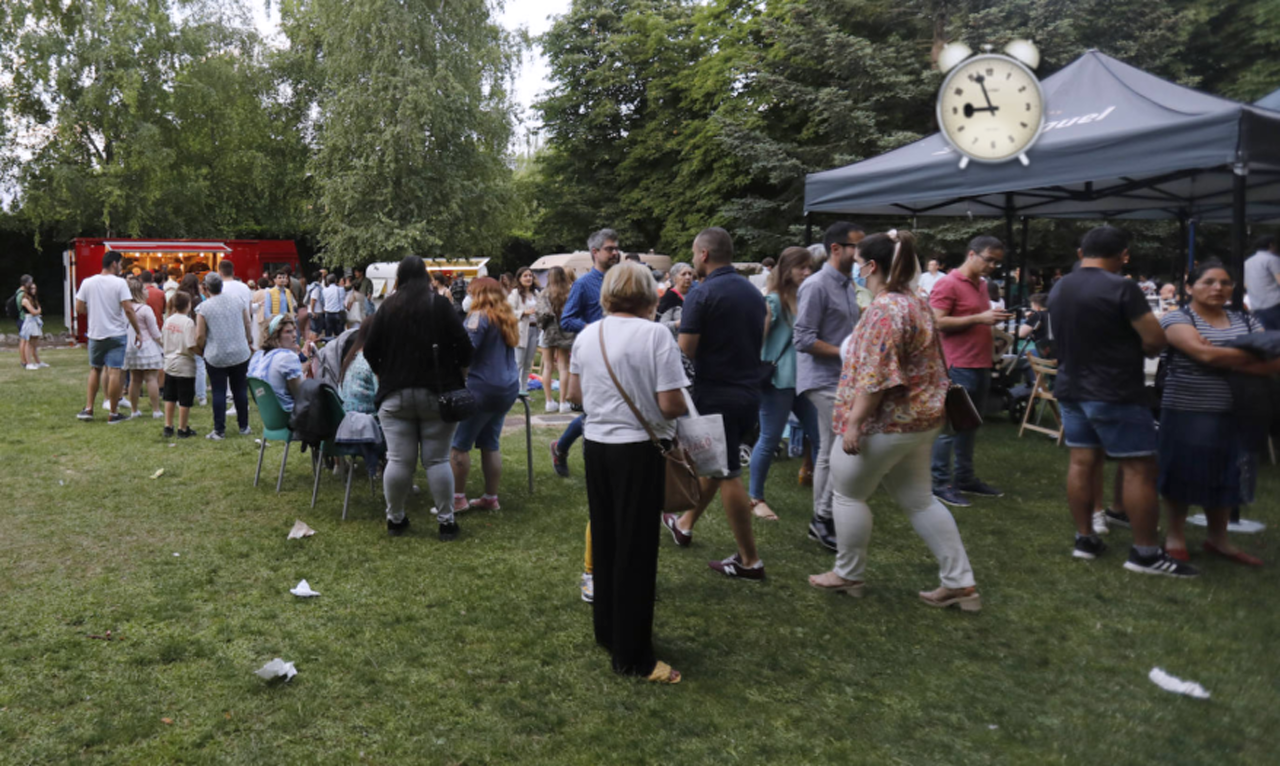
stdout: 8,57
